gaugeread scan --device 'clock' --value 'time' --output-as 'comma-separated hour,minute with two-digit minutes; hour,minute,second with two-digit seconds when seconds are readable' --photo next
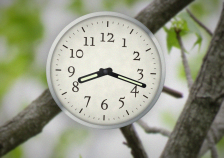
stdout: 8,18
